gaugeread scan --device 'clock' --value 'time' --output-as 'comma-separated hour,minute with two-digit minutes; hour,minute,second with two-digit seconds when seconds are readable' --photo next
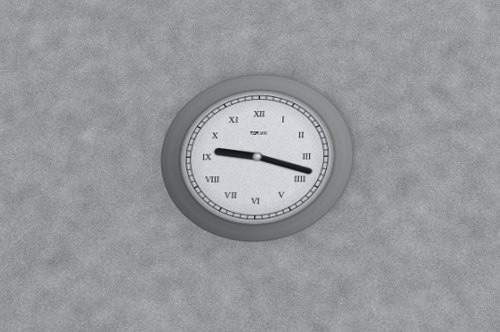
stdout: 9,18
